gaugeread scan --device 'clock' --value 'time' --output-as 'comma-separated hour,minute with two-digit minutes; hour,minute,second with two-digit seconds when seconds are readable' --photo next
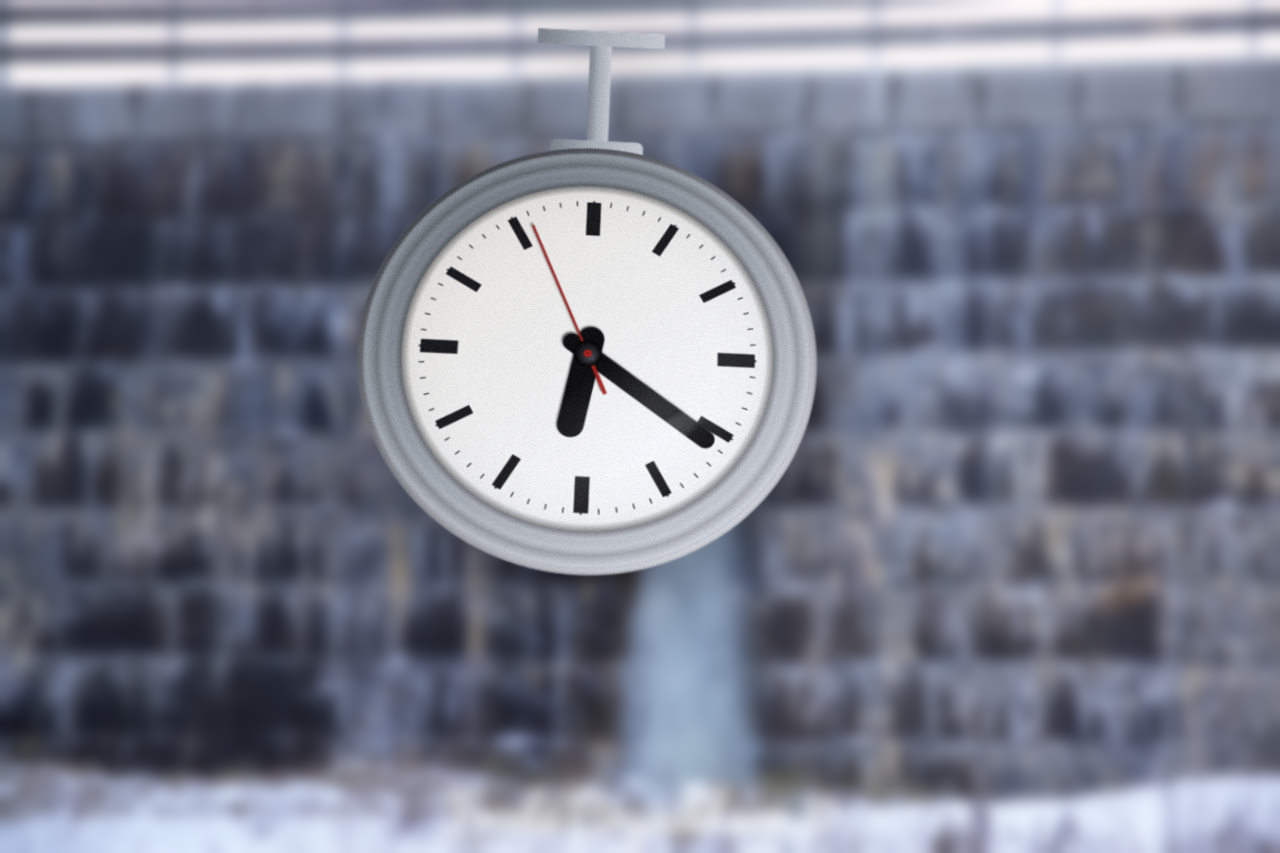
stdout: 6,20,56
